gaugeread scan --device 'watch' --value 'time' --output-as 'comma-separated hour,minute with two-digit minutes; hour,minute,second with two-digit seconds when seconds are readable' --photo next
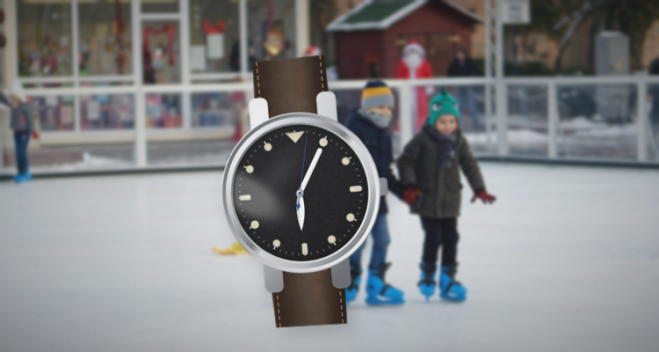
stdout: 6,05,02
